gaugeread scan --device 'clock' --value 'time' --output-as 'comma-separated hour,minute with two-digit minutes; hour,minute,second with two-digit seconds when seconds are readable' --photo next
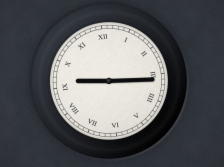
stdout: 9,16
